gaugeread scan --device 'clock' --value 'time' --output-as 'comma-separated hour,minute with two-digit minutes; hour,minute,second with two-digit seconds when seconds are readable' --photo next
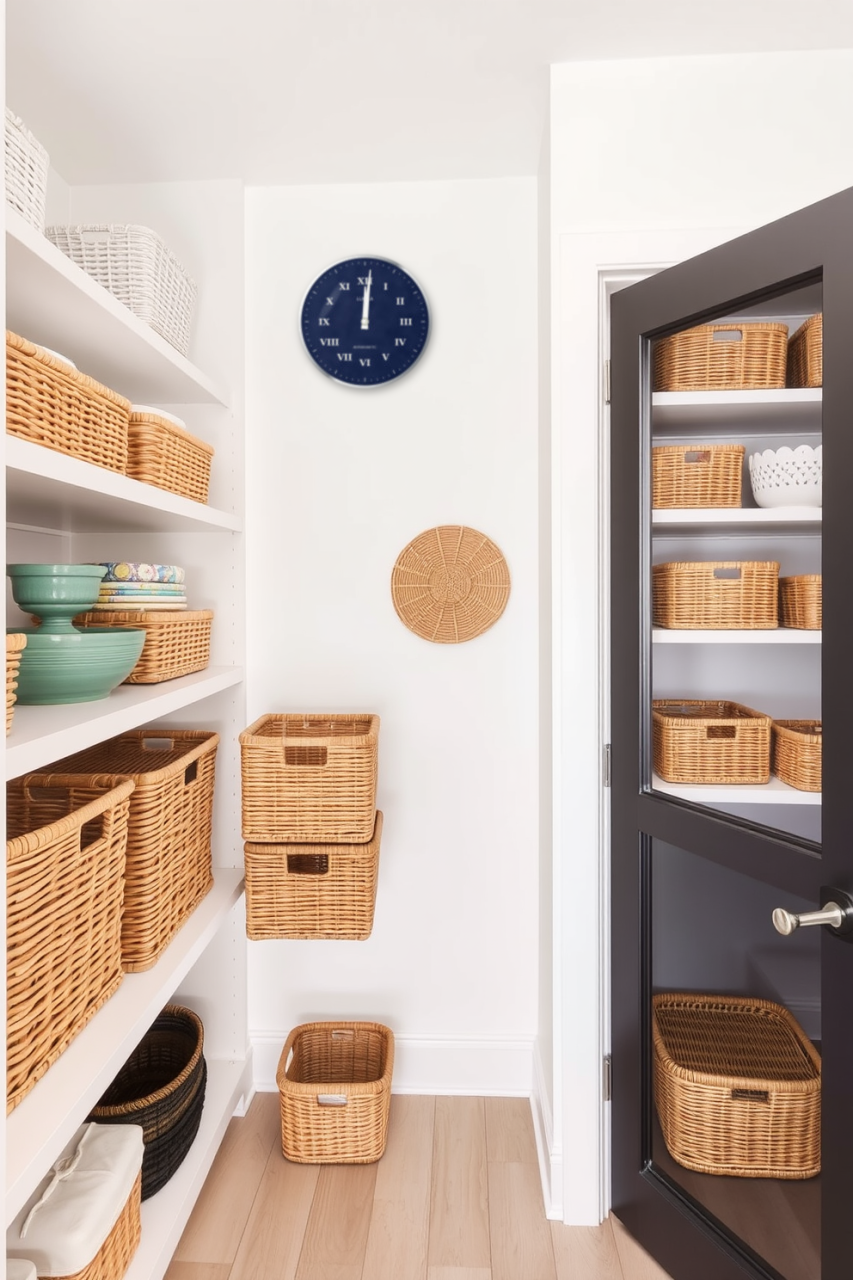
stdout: 12,01
